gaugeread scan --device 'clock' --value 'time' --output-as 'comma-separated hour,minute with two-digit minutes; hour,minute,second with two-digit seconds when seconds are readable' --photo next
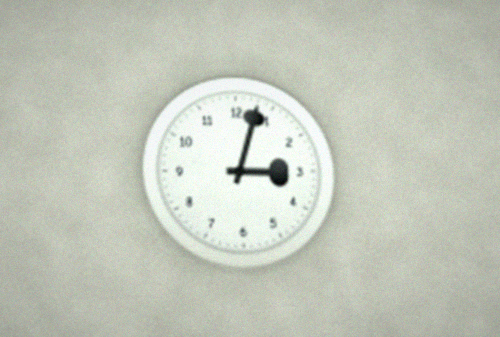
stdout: 3,03
